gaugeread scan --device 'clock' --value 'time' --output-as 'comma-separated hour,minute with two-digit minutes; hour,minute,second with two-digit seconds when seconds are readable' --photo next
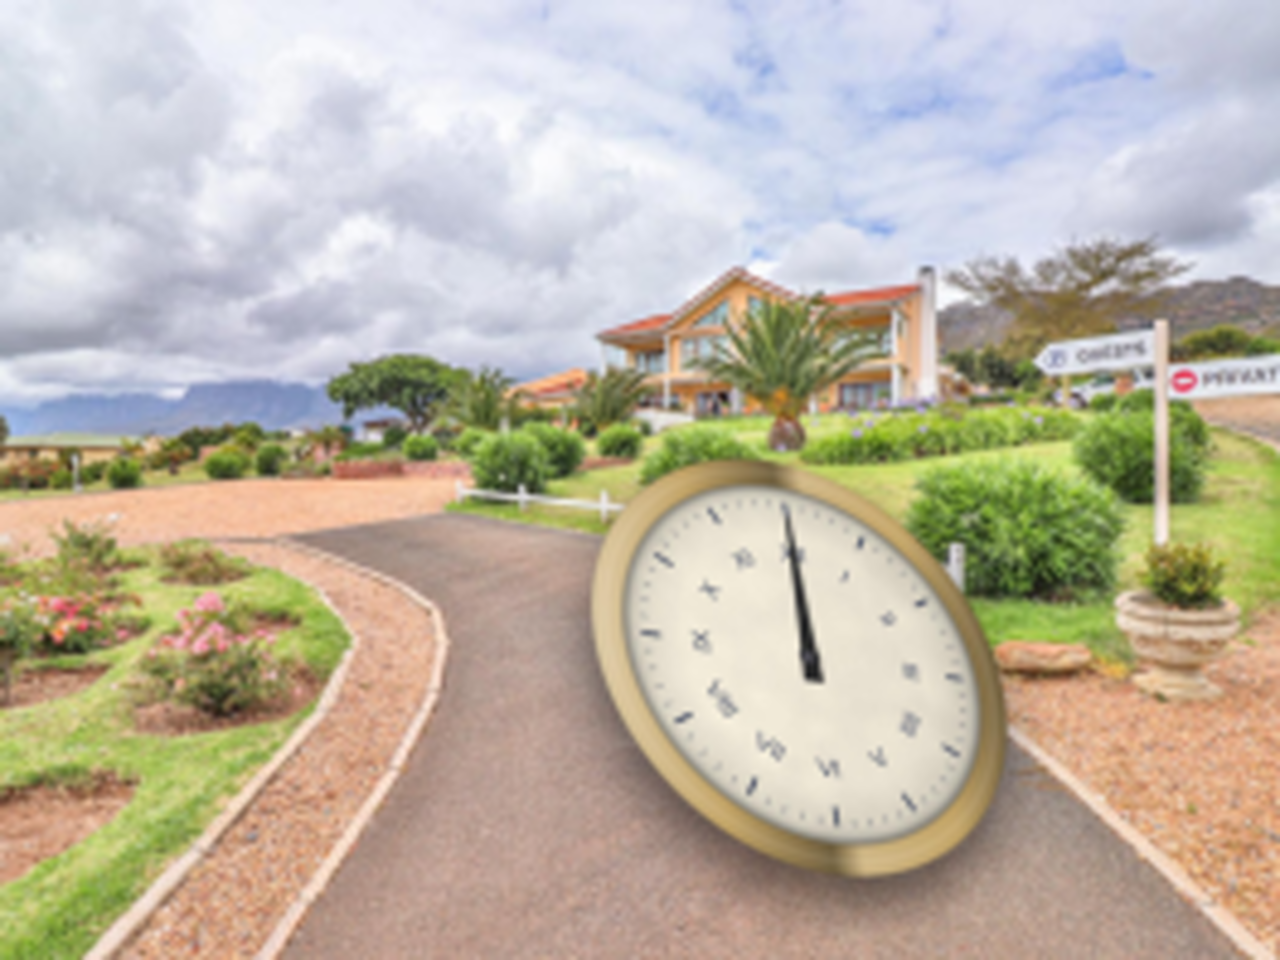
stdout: 12,00
